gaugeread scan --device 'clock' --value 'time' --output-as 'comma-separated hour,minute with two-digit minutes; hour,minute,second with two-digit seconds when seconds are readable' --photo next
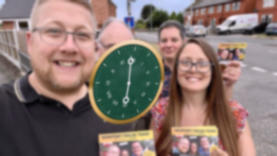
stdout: 5,59
